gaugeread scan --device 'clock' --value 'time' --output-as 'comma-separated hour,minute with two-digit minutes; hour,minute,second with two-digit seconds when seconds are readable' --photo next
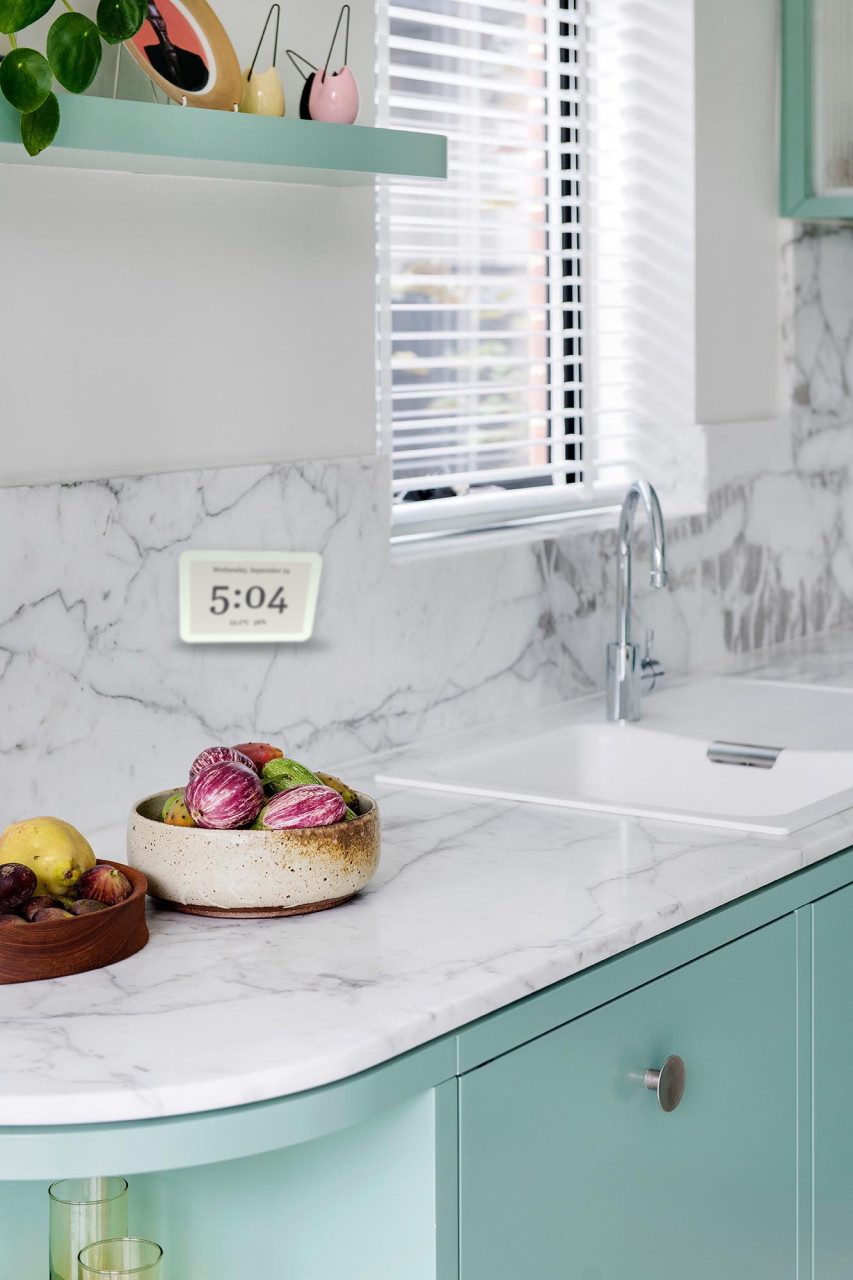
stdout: 5,04
